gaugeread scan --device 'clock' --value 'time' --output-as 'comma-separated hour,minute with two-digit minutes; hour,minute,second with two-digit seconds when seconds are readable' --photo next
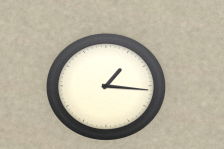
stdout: 1,16
